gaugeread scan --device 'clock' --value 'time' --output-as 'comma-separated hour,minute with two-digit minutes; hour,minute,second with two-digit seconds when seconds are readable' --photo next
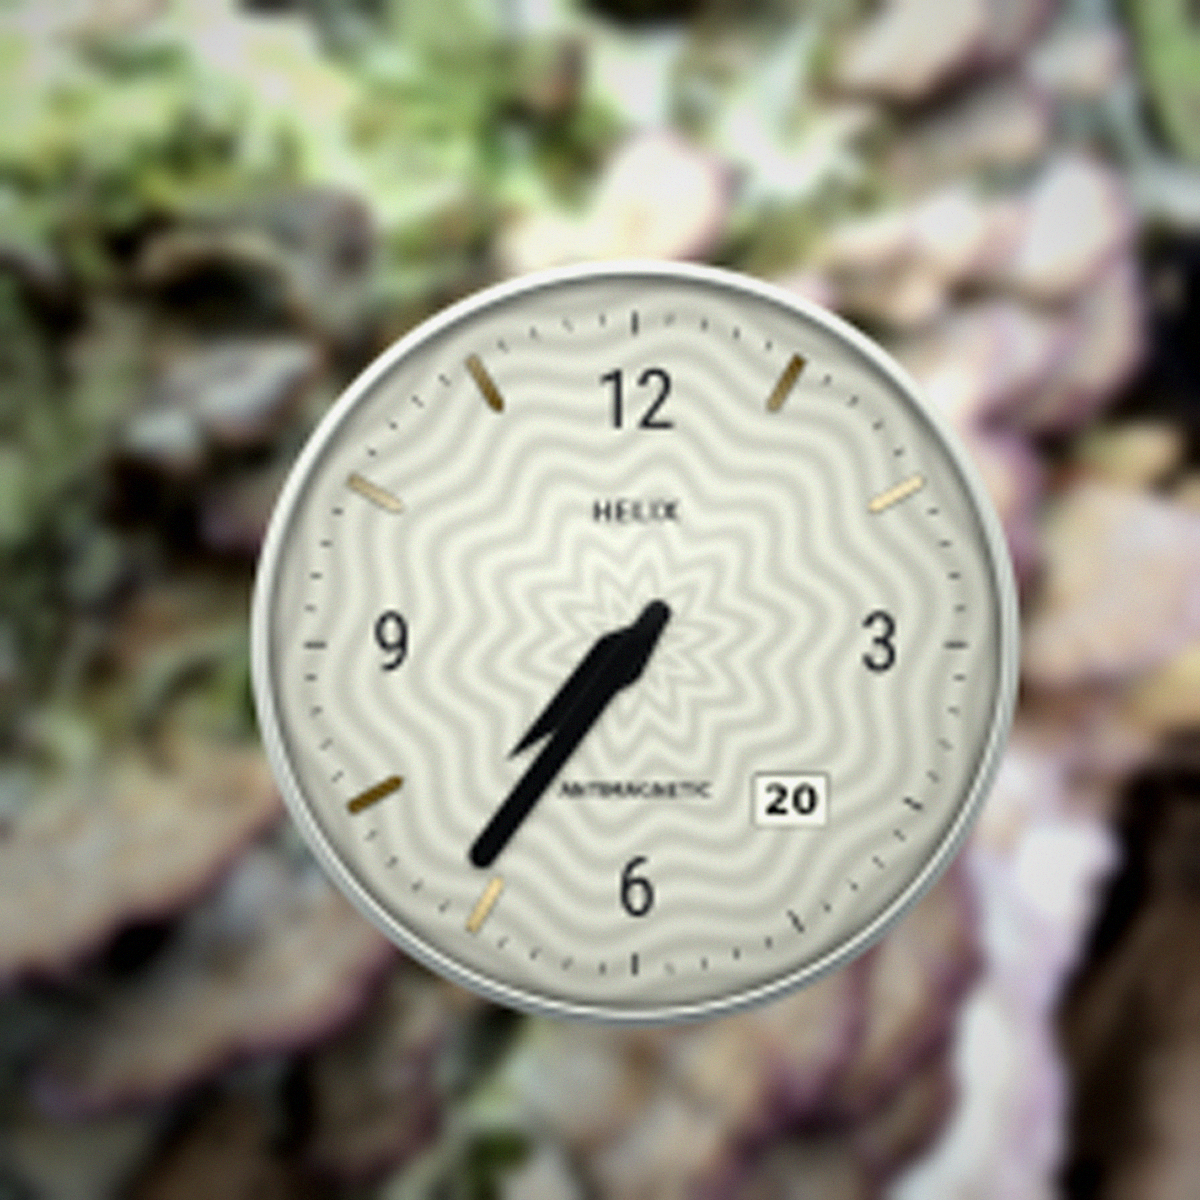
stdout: 7,36
